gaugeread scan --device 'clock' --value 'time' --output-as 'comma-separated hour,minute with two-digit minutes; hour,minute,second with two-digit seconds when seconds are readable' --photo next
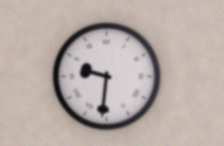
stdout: 9,31
